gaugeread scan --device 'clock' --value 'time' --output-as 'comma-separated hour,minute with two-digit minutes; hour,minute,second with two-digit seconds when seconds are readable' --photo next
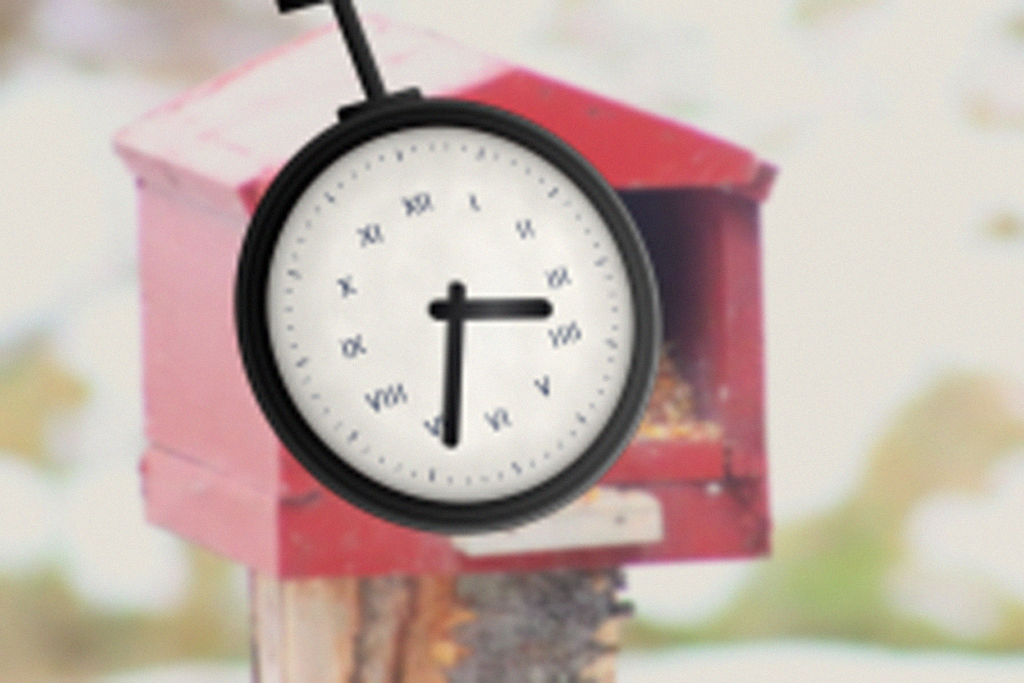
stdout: 3,34
